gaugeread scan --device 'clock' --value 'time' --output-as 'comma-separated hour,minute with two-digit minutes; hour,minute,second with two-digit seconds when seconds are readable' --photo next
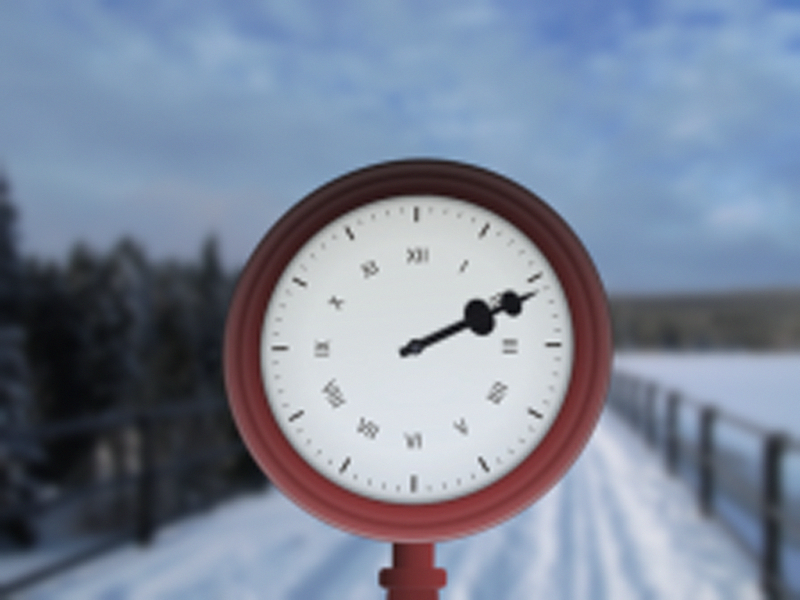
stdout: 2,11
